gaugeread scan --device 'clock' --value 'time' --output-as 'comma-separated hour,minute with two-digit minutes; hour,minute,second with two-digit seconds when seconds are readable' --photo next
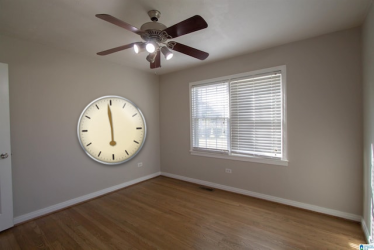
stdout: 5,59
